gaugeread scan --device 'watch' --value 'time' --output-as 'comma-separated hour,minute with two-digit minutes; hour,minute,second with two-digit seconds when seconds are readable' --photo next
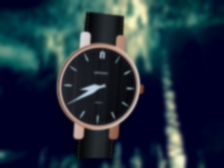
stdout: 8,40
